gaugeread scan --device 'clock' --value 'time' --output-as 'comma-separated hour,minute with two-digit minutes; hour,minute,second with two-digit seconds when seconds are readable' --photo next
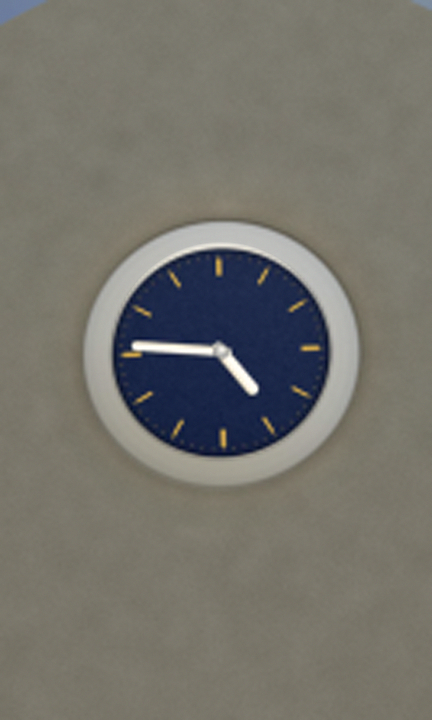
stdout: 4,46
